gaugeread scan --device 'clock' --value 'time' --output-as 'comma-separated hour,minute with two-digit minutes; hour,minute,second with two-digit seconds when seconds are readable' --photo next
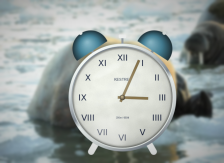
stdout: 3,04
